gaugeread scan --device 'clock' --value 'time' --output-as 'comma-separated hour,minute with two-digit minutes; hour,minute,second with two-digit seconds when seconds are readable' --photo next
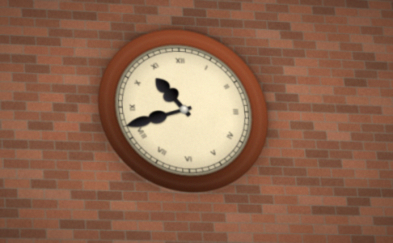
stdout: 10,42
